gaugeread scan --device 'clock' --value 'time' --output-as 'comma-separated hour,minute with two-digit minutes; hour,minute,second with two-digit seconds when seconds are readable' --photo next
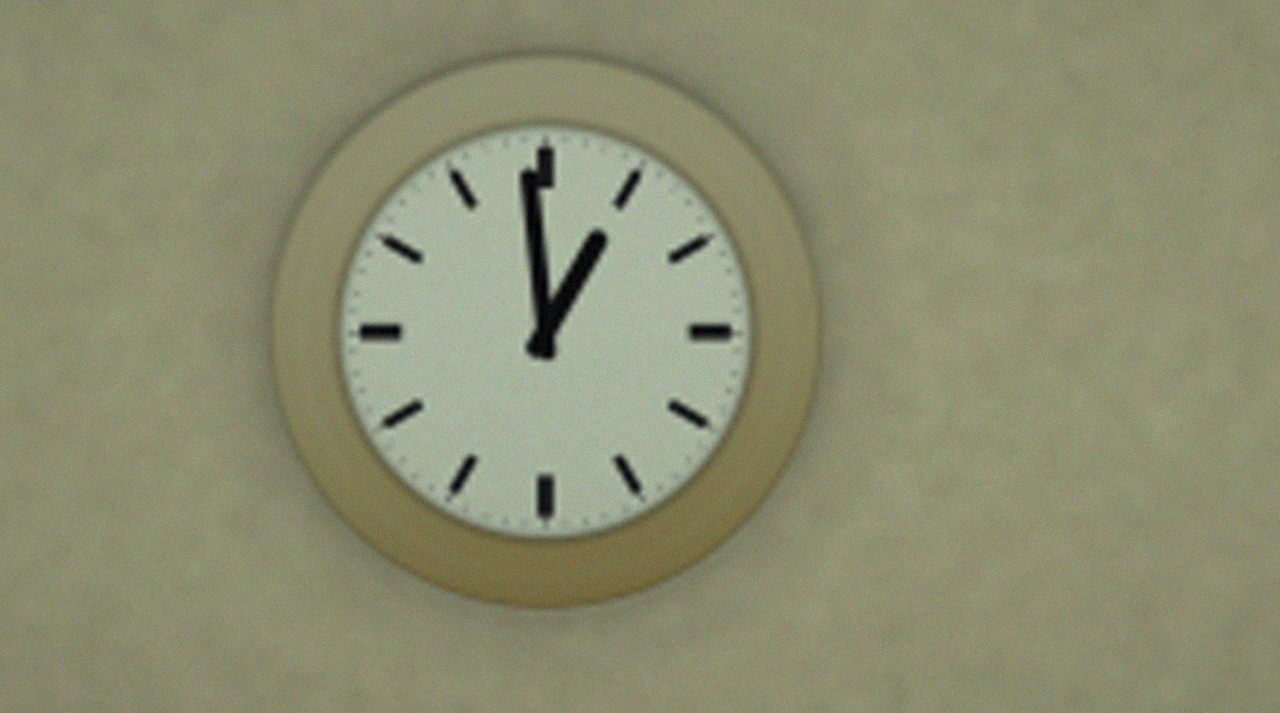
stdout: 12,59
